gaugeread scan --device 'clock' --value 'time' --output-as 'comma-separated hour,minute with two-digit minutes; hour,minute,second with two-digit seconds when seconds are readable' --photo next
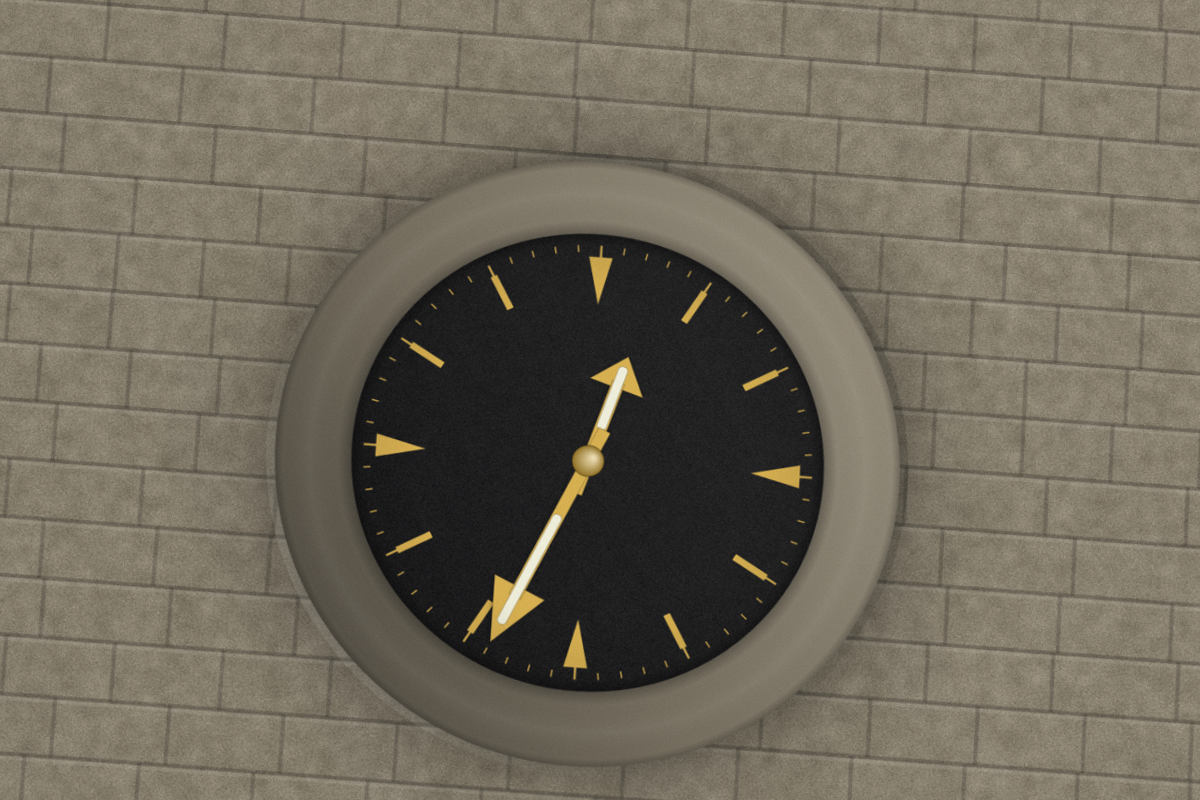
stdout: 12,34
